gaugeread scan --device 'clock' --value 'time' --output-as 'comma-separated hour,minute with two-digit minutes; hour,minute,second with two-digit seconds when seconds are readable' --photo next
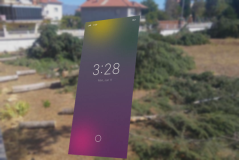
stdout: 3,28
